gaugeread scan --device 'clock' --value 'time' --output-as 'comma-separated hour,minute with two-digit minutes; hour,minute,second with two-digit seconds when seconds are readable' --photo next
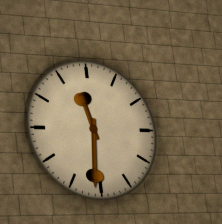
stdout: 11,31
